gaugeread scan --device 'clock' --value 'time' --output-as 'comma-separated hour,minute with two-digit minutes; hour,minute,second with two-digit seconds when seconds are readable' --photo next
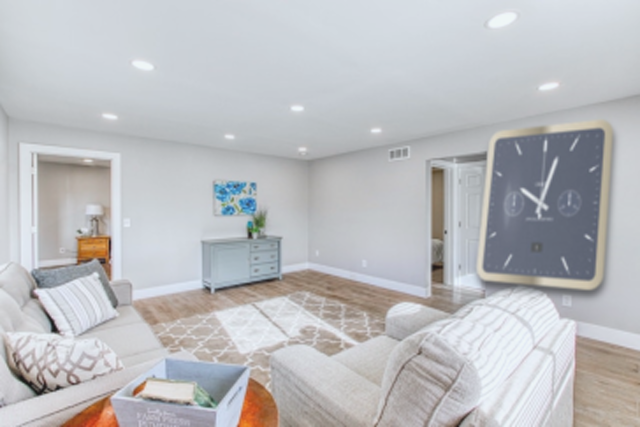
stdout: 10,03
